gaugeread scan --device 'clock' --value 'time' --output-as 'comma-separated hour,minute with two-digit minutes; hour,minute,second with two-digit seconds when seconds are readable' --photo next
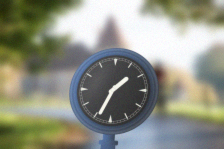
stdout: 1,34
